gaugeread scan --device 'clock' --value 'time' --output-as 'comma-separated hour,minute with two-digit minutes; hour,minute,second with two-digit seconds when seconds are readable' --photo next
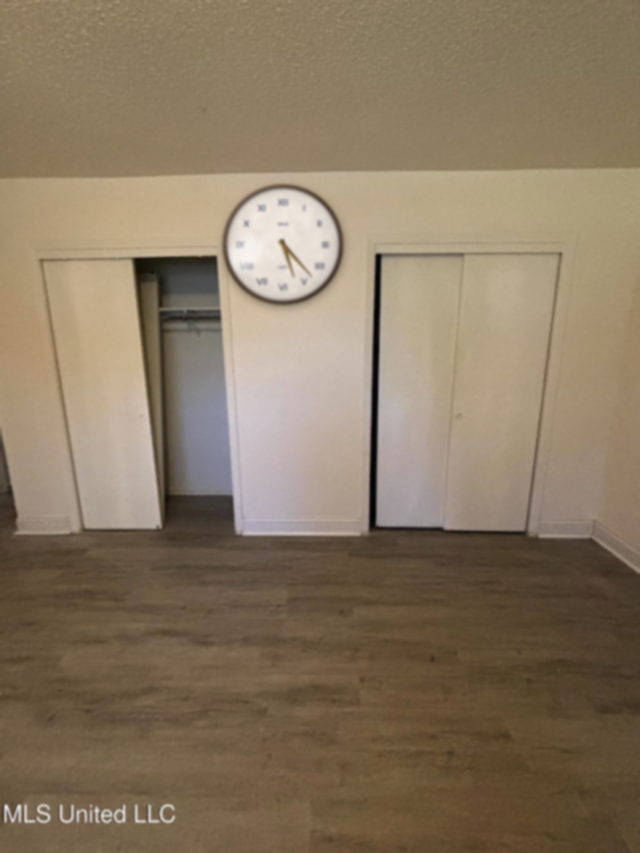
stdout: 5,23
